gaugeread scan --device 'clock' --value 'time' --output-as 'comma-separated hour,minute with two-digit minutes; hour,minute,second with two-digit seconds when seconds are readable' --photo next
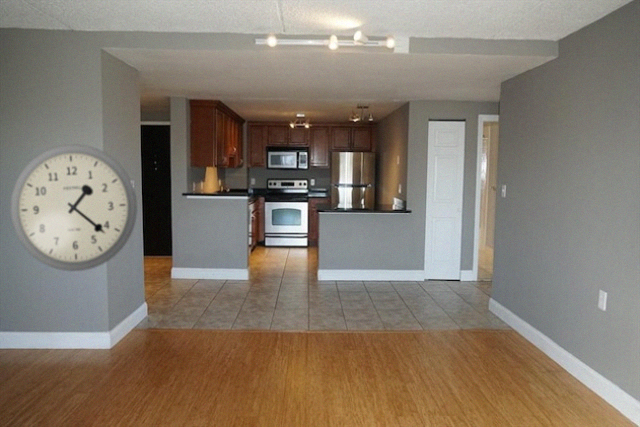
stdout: 1,22
